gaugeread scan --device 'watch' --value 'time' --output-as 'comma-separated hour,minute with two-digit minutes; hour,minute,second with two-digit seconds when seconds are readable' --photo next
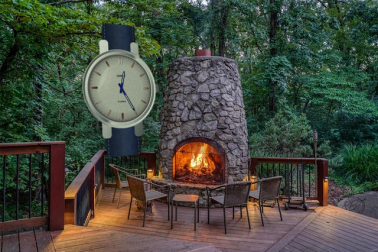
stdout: 12,25
